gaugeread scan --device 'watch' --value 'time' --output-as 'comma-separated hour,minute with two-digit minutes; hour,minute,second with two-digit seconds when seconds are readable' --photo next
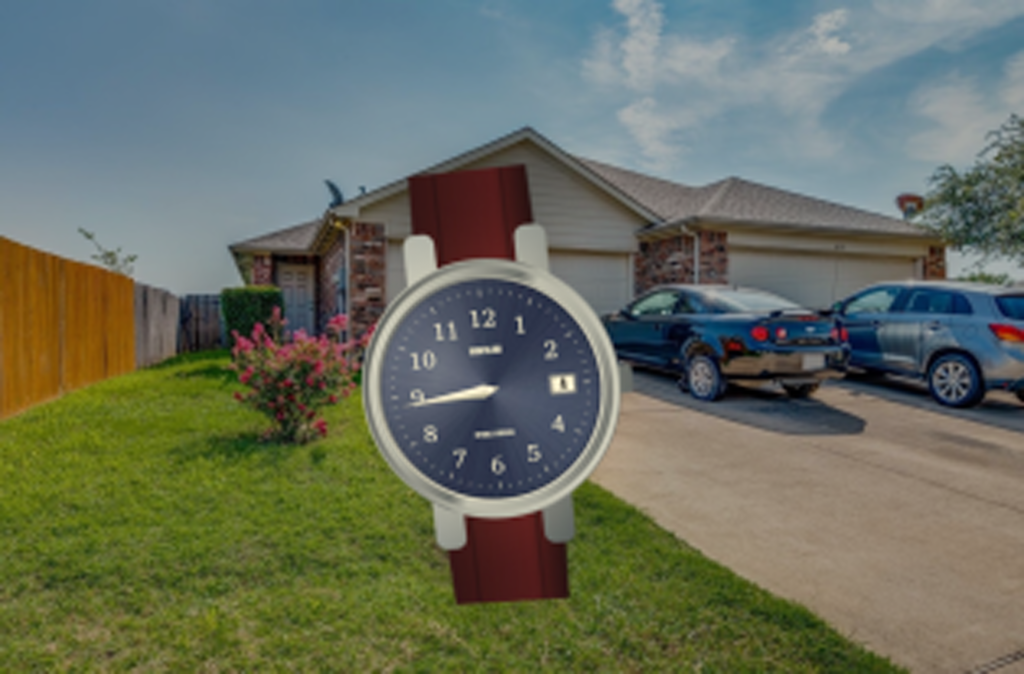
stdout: 8,44
